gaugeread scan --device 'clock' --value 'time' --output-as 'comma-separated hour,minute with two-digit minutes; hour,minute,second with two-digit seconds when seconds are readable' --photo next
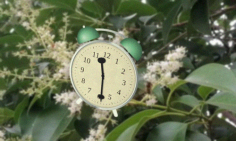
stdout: 11,29
